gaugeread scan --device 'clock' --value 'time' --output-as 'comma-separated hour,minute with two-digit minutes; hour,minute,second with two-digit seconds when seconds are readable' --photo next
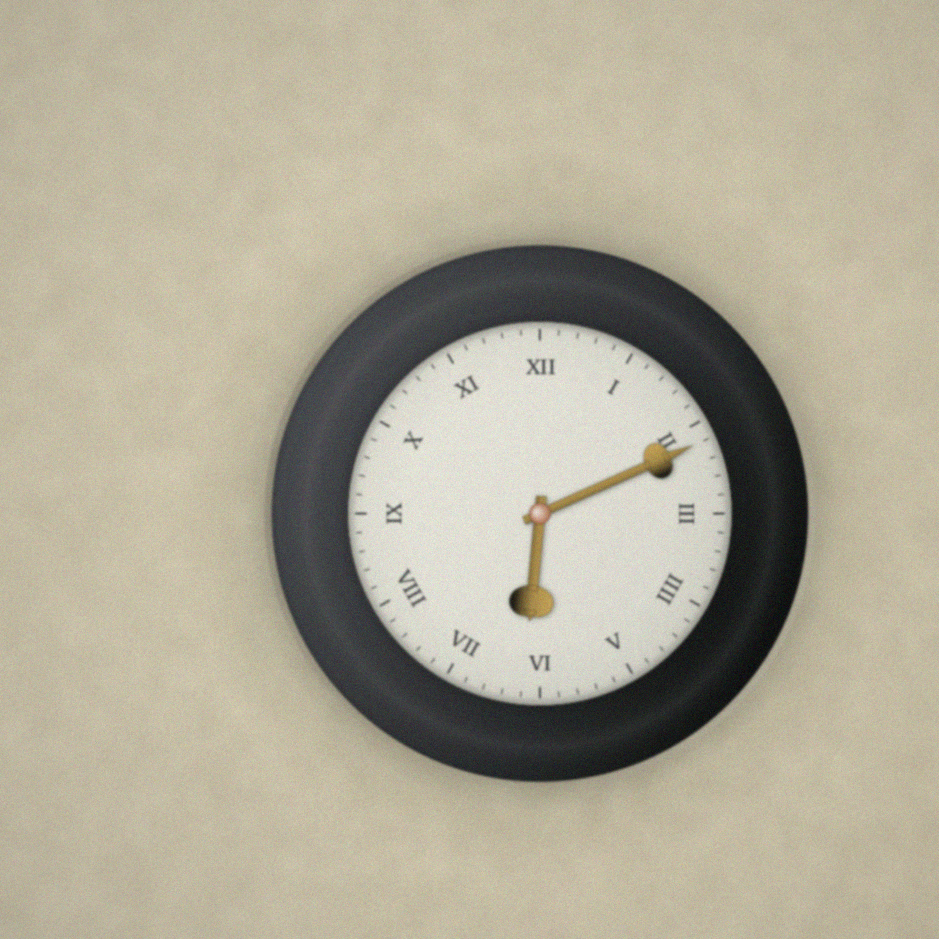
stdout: 6,11
